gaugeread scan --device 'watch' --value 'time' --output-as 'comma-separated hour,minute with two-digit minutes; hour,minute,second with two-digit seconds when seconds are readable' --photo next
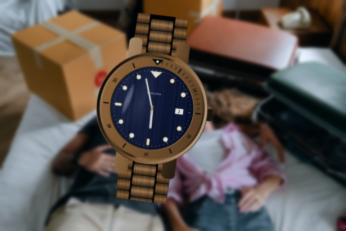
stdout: 5,57
